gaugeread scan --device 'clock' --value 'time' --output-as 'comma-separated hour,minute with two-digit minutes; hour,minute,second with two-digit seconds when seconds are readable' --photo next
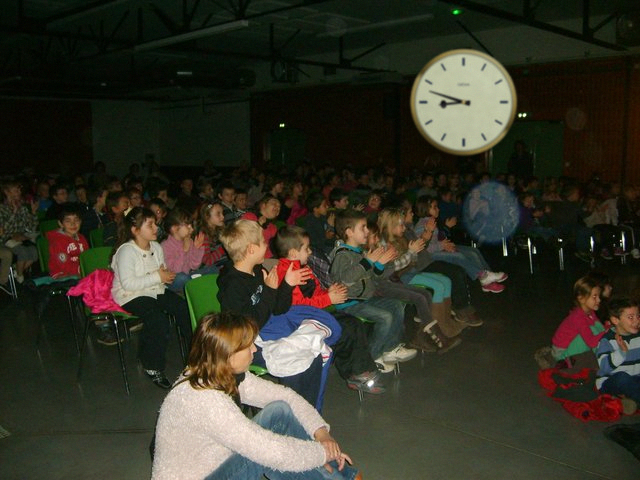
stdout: 8,48
